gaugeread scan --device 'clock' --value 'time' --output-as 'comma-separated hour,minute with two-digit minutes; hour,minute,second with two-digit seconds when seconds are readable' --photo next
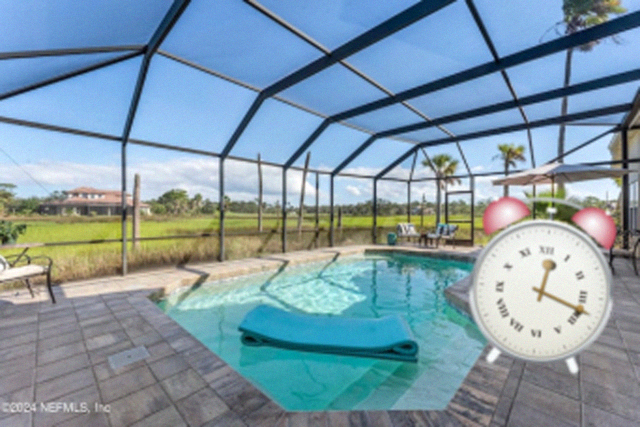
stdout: 12,18
